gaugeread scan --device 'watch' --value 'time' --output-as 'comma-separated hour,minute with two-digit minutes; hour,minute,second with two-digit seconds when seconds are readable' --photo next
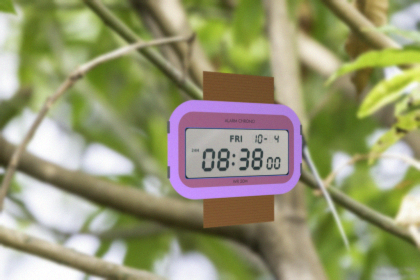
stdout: 8,38,00
